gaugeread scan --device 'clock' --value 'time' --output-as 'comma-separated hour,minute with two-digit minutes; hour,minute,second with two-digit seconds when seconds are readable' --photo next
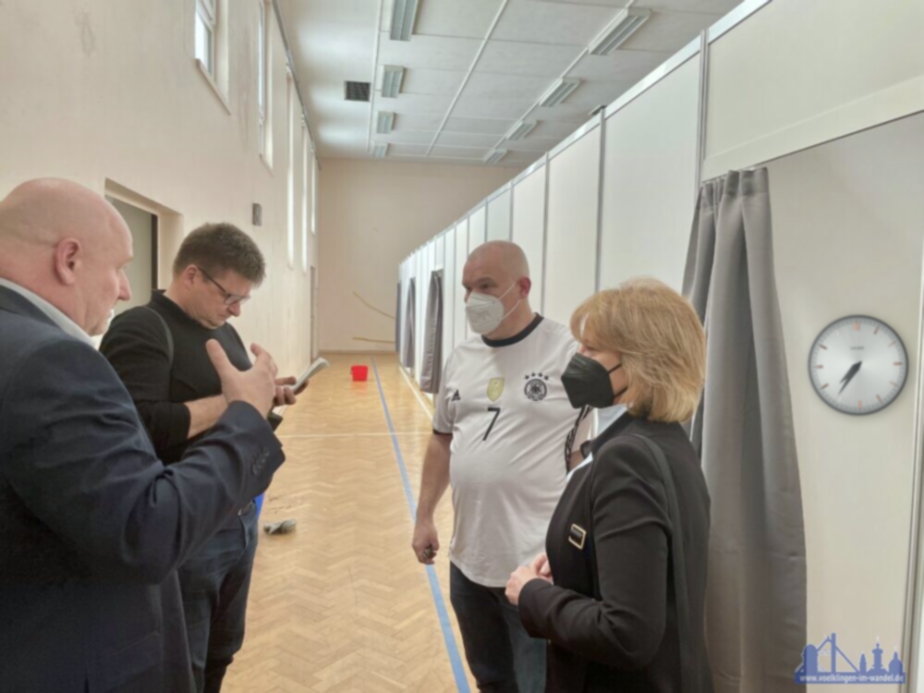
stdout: 7,36
